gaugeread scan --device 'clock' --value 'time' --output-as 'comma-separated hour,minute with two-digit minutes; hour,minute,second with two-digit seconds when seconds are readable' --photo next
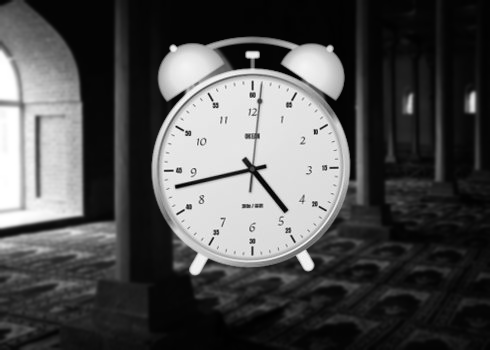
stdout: 4,43,01
